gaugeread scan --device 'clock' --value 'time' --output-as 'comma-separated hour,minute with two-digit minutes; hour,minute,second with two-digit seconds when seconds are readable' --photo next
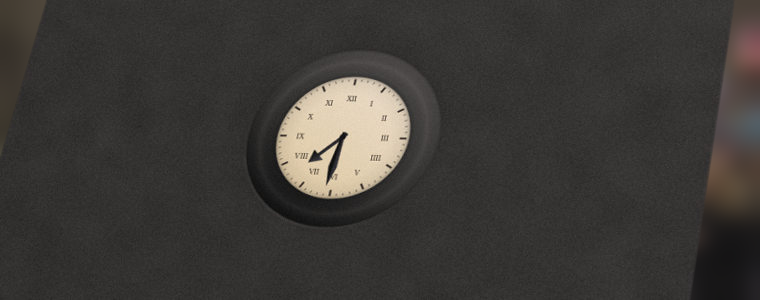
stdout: 7,31
